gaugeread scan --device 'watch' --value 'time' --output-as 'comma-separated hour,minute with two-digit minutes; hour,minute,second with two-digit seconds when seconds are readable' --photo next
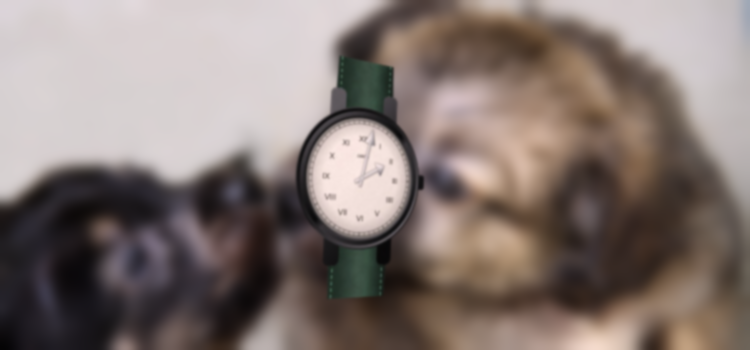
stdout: 2,02
